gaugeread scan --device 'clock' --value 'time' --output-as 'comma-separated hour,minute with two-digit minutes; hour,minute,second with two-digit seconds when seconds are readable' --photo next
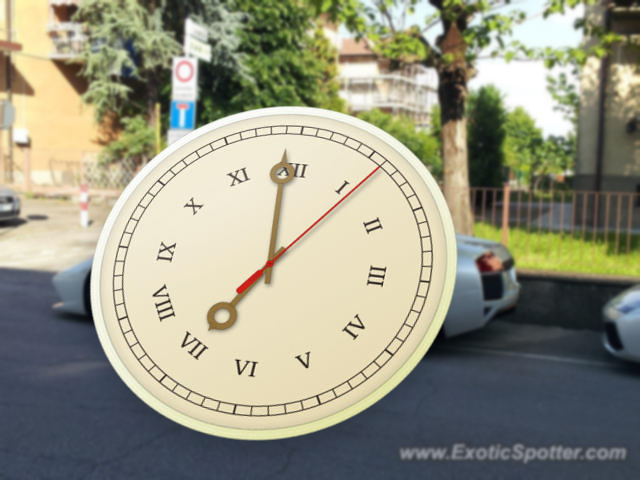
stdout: 6,59,06
